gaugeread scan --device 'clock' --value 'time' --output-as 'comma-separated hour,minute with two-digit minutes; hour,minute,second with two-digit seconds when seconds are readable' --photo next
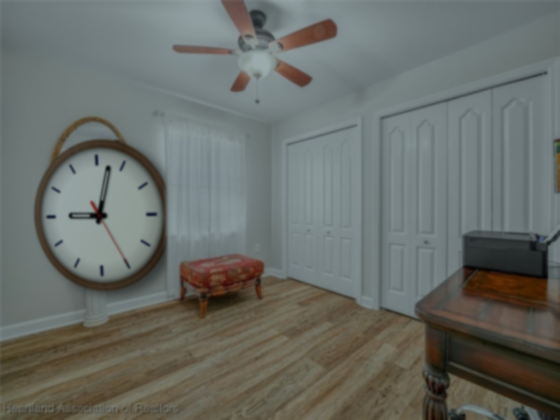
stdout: 9,02,25
